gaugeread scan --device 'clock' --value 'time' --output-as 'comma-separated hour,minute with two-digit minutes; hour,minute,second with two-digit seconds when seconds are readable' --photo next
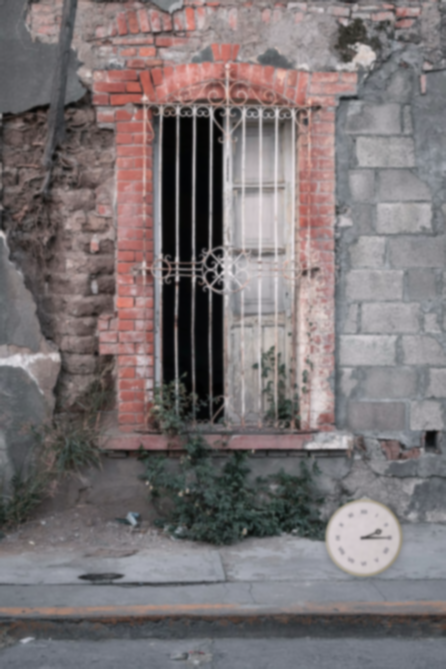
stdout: 2,15
